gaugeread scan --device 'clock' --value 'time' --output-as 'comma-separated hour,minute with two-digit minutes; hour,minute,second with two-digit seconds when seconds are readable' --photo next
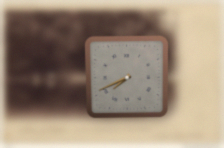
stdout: 7,41
